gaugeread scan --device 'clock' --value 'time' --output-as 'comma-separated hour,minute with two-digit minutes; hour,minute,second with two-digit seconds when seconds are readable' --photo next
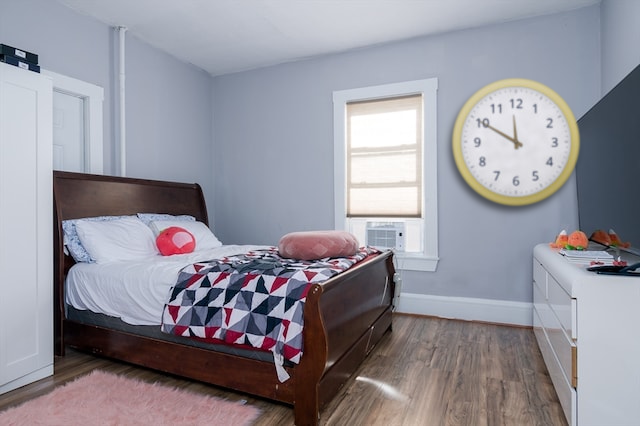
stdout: 11,50
